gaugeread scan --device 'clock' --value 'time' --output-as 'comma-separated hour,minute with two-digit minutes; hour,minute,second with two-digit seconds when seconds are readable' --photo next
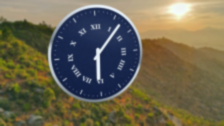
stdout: 6,07
